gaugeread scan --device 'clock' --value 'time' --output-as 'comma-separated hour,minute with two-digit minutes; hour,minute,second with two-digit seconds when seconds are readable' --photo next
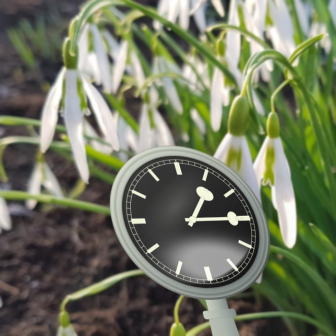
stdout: 1,15
